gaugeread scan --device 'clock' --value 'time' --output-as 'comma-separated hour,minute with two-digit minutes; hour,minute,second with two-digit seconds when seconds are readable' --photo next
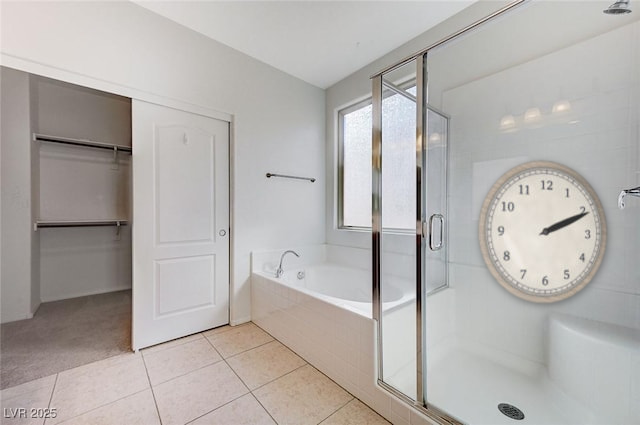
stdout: 2,11
